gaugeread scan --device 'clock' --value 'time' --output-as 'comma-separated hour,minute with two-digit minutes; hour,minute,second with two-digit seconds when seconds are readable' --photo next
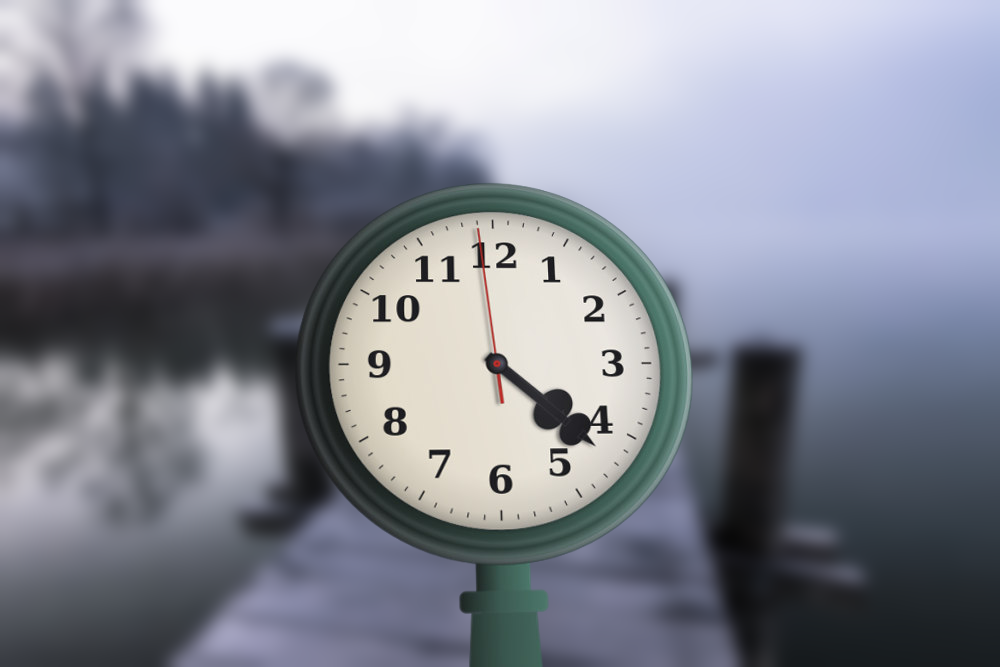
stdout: 4,21,59
